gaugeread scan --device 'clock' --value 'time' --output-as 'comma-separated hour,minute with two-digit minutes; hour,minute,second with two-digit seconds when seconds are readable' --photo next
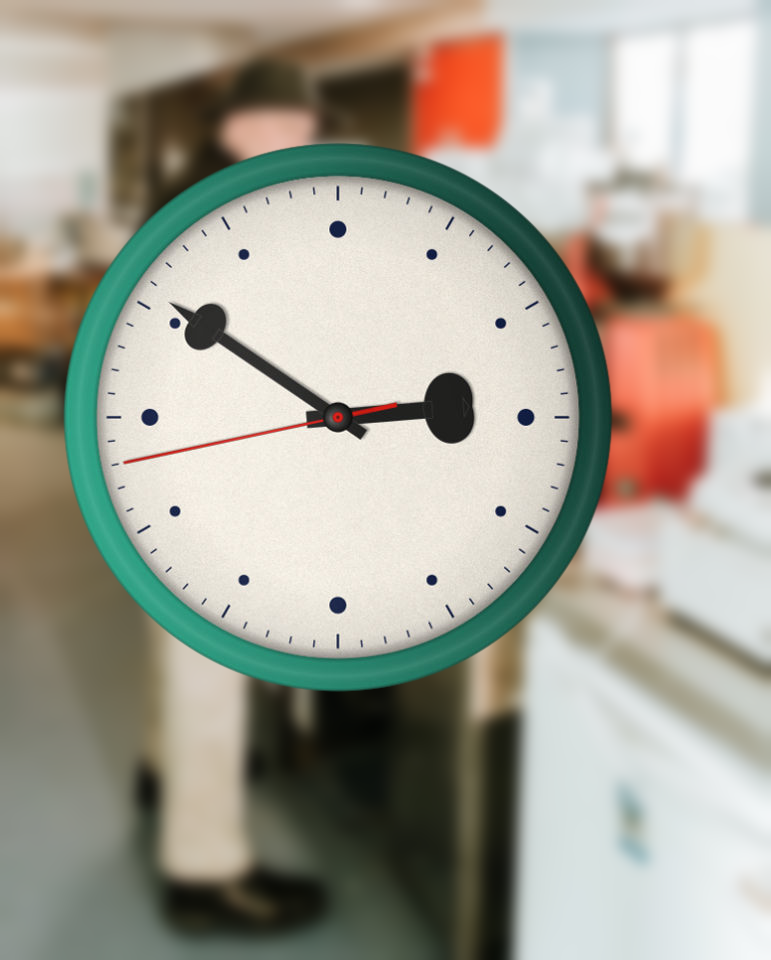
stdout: 2,50,43
